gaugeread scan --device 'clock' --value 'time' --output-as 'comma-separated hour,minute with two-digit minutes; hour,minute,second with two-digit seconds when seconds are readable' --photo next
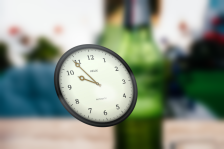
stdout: 9,54
